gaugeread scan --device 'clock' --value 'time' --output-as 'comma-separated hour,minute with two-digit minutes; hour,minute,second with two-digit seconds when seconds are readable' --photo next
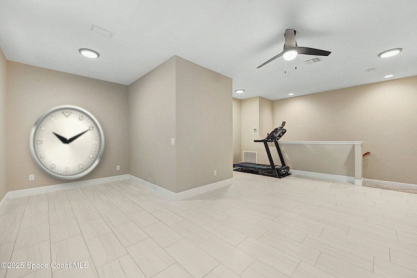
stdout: 10,10
